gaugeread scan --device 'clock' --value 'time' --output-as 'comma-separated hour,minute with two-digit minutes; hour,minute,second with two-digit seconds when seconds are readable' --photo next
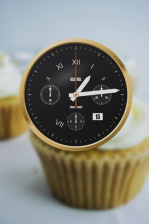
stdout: 1,14
